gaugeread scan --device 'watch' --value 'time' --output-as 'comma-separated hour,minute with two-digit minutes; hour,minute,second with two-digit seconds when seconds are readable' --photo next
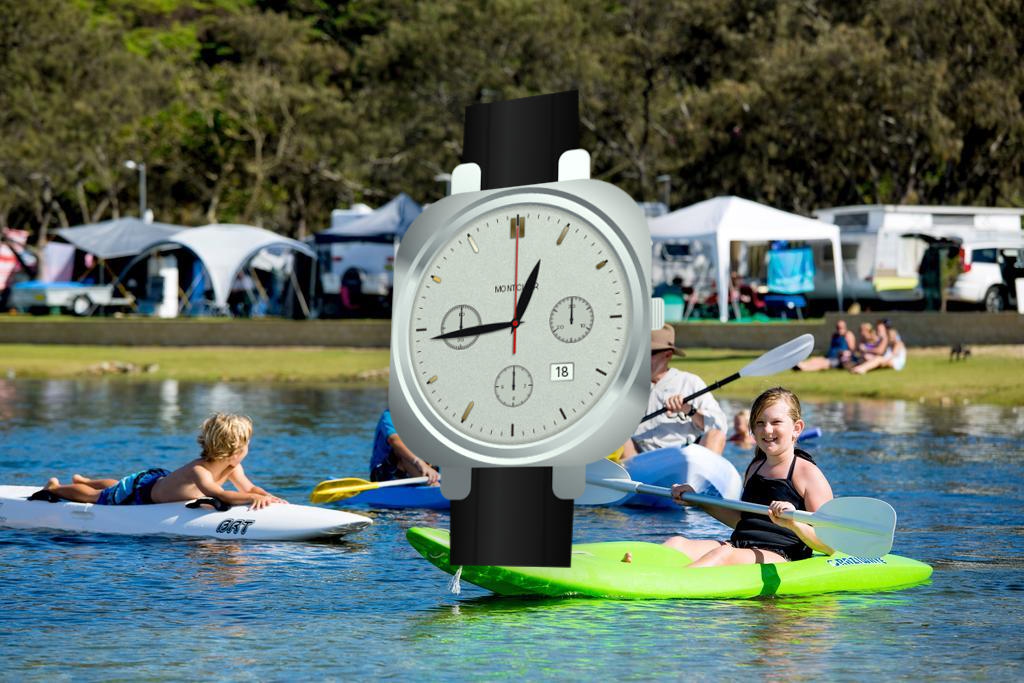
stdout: 12,44
